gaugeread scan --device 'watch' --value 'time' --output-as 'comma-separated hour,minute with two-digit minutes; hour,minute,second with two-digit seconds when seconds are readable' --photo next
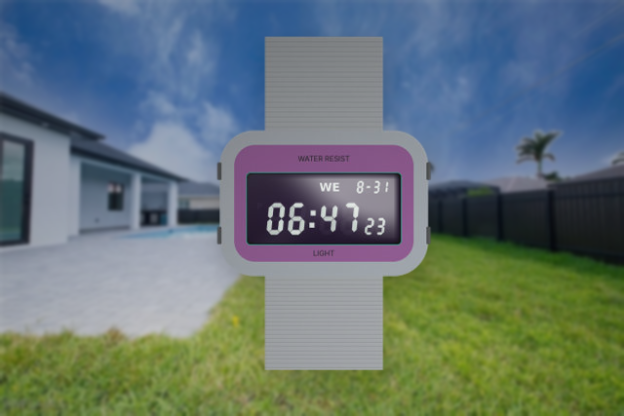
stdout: 6,47,23
